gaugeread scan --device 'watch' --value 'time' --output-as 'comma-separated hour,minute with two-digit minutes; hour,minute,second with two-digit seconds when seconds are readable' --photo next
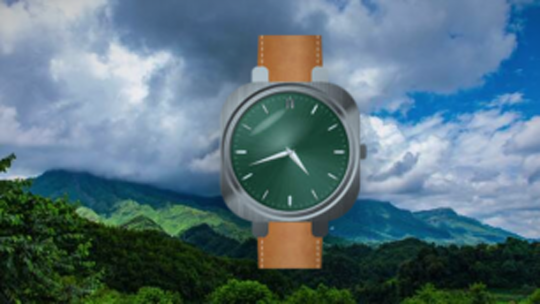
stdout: 4,42
